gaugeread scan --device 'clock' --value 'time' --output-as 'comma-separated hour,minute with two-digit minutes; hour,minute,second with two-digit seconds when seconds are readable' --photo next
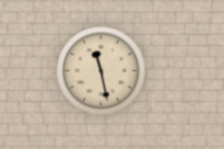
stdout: 11,28
